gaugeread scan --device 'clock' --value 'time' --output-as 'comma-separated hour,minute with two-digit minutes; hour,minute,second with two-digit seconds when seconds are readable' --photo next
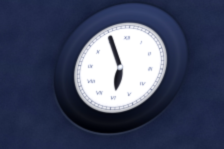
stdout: 5,55
